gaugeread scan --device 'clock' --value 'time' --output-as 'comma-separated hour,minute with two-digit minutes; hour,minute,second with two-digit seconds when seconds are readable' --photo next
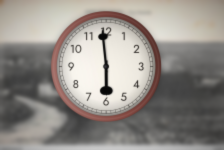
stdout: 5,59
